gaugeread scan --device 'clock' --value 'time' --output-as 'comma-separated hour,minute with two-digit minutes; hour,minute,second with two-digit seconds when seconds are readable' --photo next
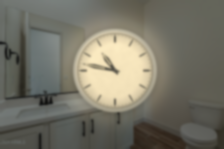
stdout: 10,47
